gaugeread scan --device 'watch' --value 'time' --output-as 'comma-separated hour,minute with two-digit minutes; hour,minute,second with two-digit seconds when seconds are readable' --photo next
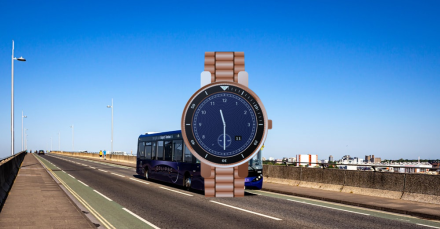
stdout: 11,30
